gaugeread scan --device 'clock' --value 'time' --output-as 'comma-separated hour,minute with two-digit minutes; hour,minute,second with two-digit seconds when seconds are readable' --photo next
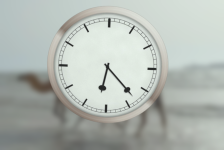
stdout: 6,23
